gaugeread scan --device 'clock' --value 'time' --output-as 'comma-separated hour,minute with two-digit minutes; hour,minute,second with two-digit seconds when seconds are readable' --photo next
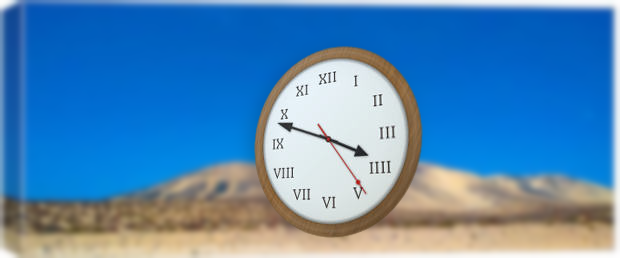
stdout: 3,48,24
